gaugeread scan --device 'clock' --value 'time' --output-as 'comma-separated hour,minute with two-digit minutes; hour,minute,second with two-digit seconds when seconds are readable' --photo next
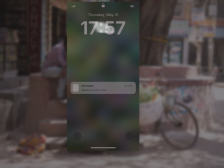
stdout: 17,57
